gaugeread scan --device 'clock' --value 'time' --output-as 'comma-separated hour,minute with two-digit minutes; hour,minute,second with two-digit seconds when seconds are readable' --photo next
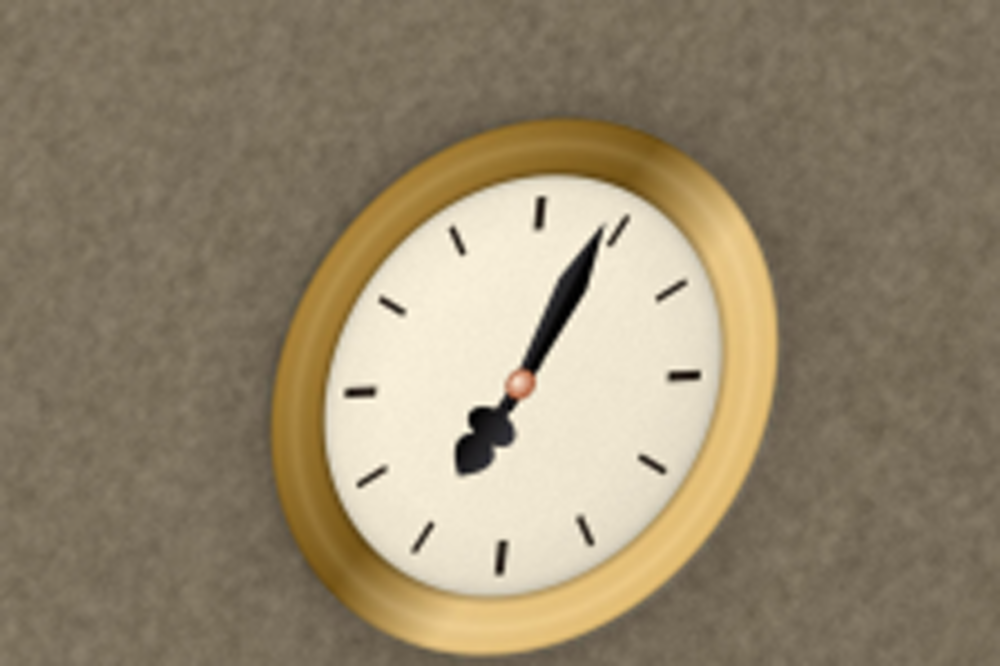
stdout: 7,04
